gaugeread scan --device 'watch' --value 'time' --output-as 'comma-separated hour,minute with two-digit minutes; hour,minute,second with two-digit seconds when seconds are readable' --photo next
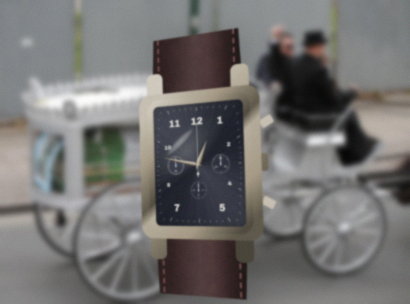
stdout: 12,47
